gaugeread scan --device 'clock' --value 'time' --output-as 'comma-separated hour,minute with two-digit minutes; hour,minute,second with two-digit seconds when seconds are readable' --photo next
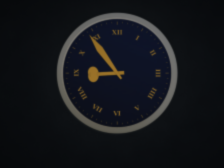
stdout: 8,54
